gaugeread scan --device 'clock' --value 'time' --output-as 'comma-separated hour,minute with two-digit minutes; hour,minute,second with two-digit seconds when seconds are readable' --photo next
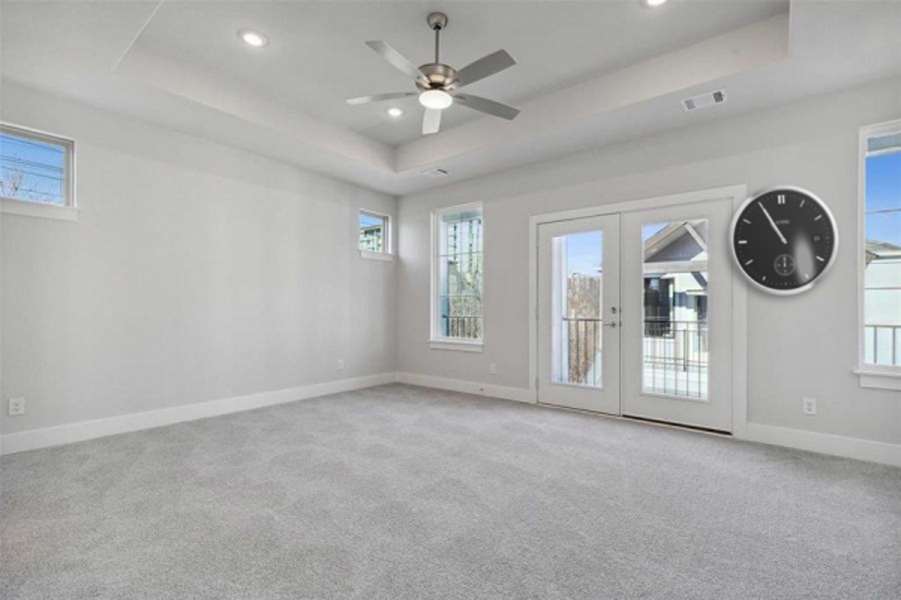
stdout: 10,55
